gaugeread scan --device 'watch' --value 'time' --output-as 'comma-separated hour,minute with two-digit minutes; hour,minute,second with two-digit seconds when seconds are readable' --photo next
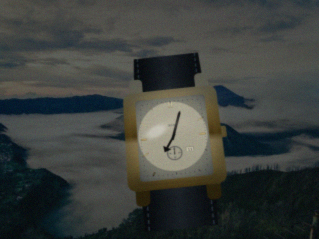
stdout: 7,03
